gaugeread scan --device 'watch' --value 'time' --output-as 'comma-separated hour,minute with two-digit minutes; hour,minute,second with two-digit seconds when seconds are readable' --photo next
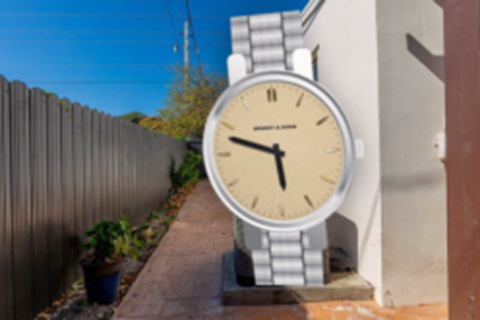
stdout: 5,48
